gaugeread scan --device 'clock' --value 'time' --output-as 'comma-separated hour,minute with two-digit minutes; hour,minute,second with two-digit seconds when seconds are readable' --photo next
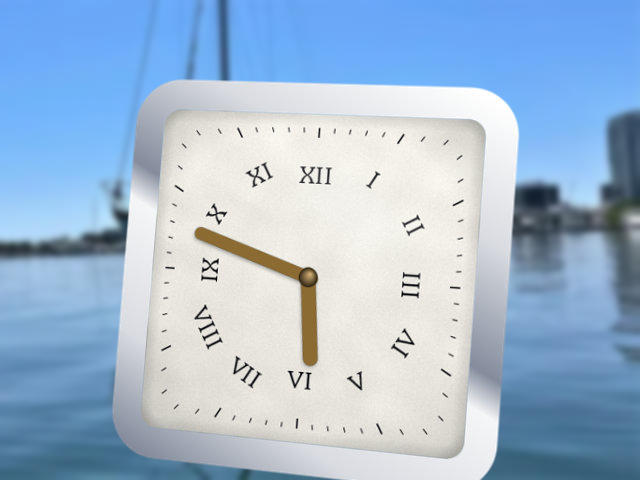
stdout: 5,48
